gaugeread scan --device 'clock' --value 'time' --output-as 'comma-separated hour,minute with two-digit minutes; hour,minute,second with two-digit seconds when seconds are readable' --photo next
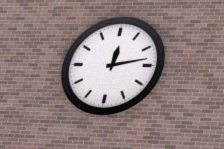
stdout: 12,13
